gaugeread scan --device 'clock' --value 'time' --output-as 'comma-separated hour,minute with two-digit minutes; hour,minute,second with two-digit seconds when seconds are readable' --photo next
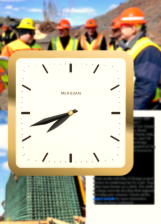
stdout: 7,42
